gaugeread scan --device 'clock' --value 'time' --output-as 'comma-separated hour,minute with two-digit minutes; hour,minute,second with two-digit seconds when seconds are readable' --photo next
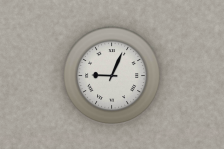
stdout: 9,04
